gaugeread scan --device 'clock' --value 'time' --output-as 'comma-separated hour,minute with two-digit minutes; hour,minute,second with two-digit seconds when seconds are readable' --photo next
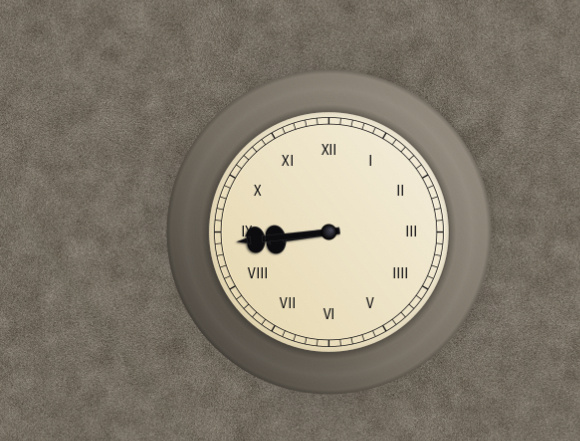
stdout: 8,44
